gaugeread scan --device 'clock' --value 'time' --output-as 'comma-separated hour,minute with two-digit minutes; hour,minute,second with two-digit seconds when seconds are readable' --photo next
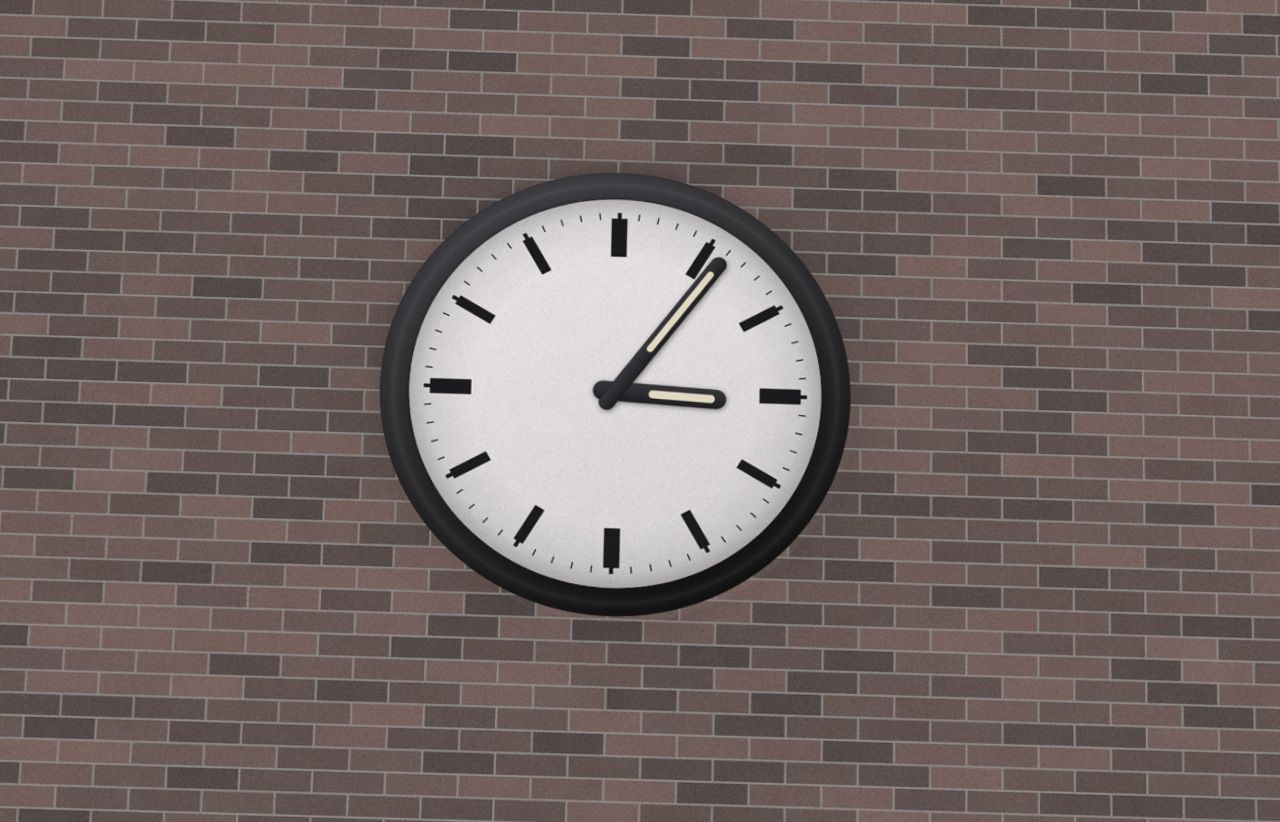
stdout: 3,06
